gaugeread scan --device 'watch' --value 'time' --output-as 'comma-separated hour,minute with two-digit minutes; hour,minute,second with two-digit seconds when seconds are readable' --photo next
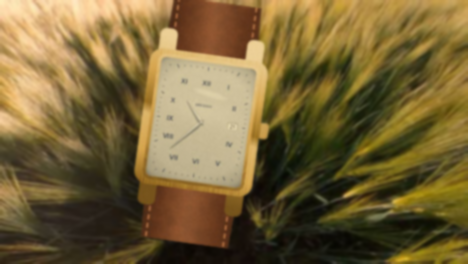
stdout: 10,37
